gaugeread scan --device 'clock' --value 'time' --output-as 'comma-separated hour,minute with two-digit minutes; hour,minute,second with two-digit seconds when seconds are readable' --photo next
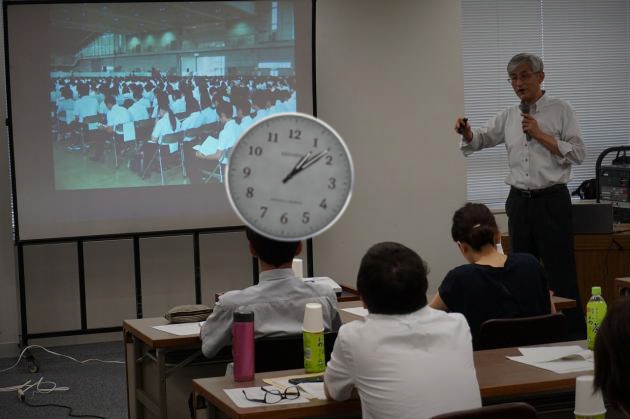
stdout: 1,08
